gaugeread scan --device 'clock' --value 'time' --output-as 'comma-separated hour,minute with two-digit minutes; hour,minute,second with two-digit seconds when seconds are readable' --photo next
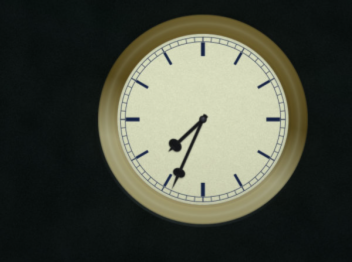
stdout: 7,34
